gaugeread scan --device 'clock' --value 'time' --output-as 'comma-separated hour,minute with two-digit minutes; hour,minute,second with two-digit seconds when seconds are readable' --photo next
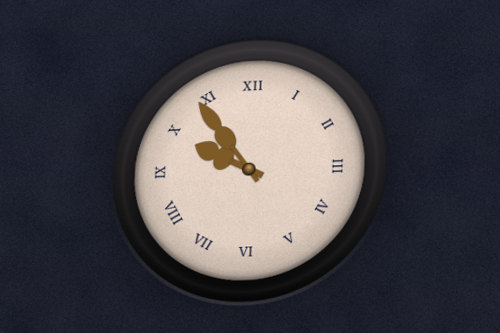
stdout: 9,54
